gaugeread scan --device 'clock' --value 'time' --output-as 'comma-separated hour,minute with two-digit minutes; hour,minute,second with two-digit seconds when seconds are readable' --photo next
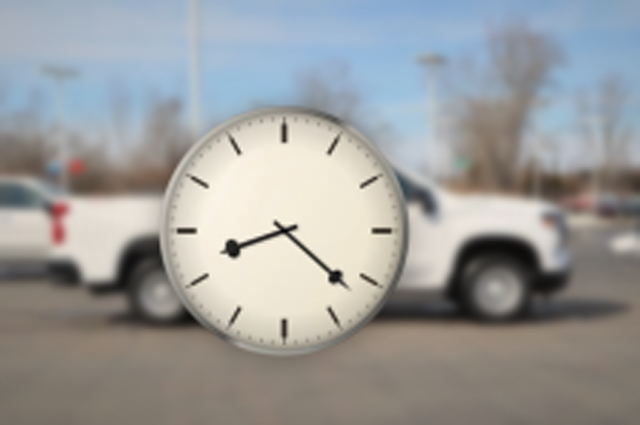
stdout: 8,22
